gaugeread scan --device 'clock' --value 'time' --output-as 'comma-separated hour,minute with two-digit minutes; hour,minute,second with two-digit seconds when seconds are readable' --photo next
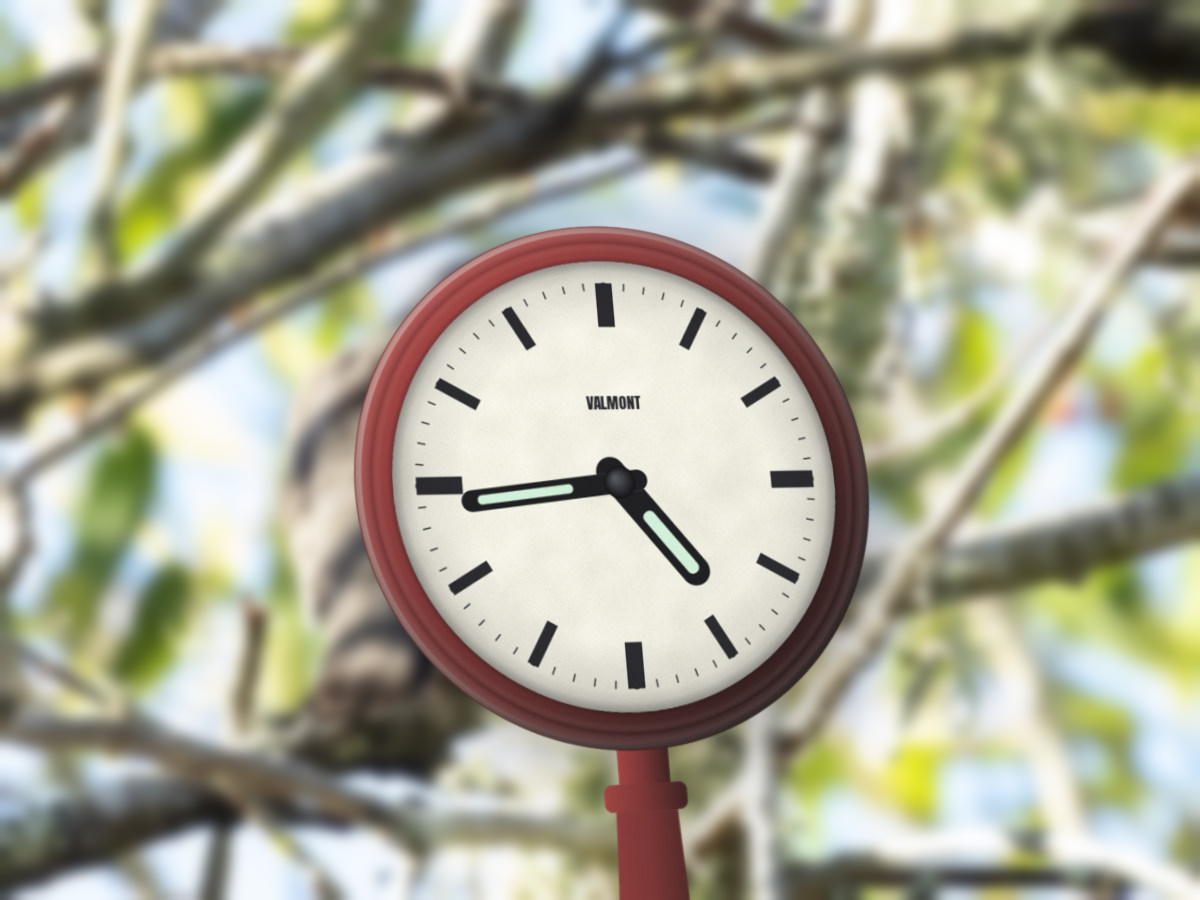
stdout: 4,44
